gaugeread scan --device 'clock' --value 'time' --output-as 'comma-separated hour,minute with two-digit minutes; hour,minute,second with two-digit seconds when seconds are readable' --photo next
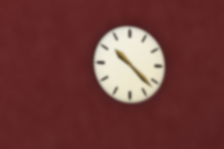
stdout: 10,22
